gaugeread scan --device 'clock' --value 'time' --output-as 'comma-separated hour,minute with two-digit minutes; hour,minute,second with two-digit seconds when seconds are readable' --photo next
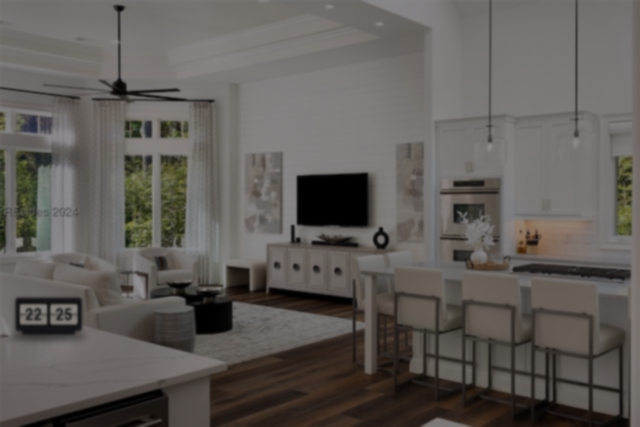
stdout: 22,25
